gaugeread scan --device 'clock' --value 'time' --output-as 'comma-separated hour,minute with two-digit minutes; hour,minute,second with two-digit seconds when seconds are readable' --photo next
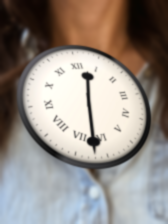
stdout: 12,32
